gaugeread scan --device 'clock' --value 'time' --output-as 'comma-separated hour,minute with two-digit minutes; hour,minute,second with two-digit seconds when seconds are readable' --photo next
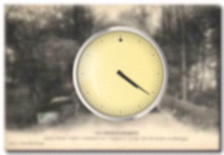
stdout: 4,21
